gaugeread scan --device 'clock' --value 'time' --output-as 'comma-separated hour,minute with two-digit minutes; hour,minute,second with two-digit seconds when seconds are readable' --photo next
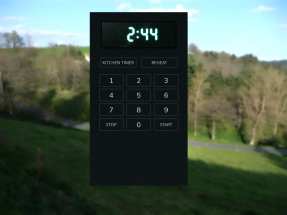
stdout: 2,44
